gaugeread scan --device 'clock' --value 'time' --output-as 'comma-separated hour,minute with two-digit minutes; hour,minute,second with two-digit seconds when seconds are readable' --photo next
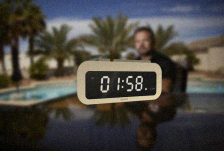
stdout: 1,58
